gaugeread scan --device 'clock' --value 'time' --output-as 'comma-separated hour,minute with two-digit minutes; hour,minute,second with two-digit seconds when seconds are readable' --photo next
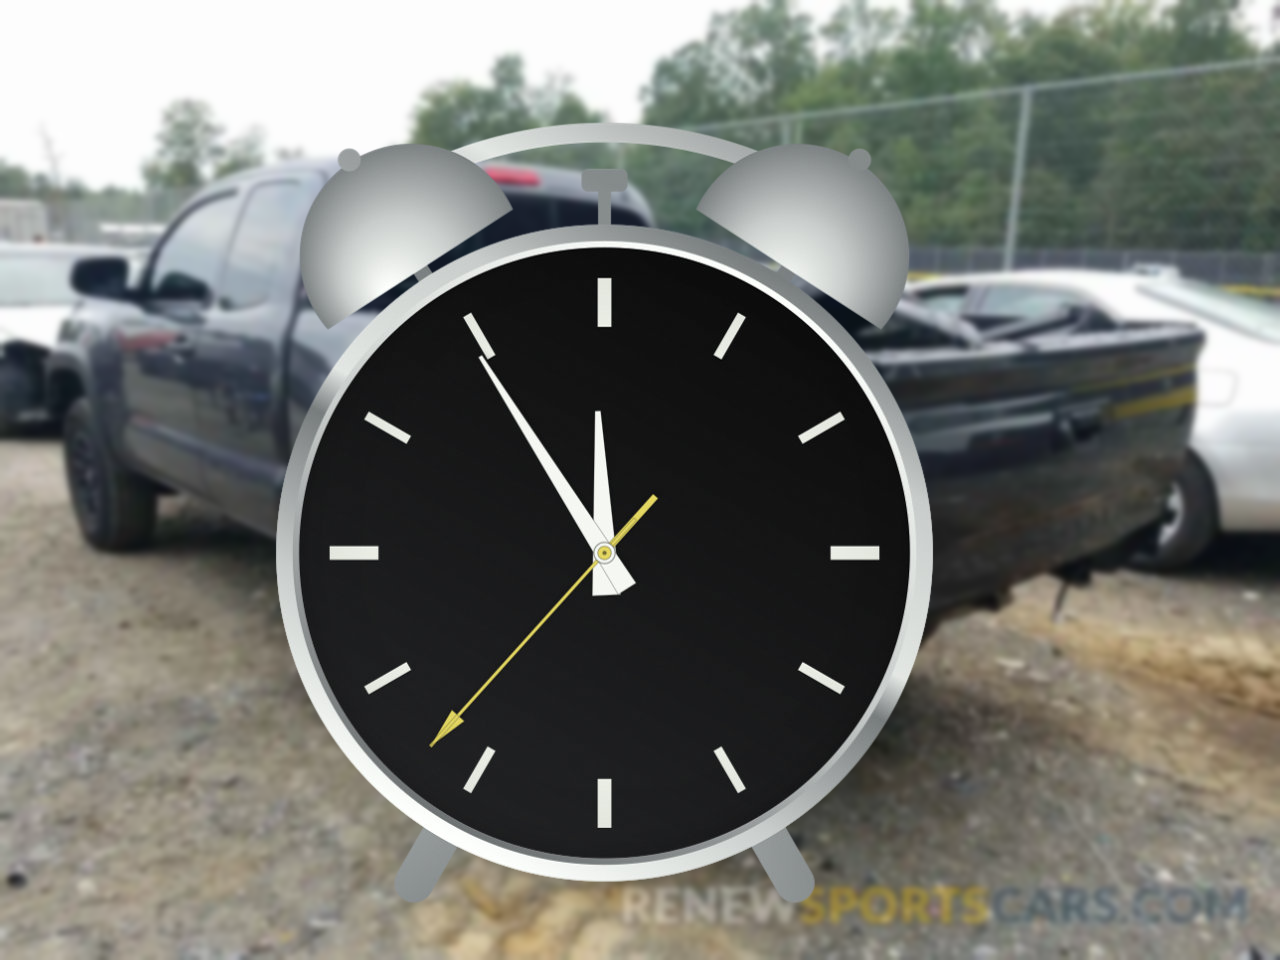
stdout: 11,54,37
